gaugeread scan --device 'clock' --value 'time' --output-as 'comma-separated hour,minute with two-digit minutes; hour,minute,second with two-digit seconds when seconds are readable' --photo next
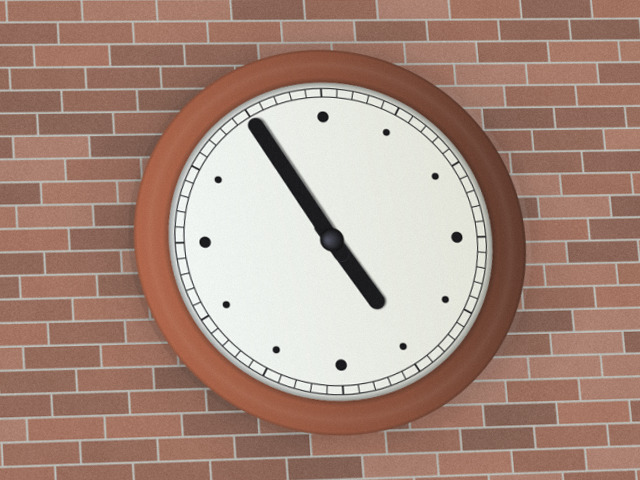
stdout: 4,55
